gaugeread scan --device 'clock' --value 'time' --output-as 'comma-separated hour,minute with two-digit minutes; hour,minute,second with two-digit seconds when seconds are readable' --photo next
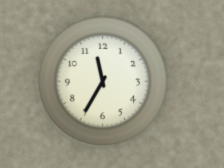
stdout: 11,35
